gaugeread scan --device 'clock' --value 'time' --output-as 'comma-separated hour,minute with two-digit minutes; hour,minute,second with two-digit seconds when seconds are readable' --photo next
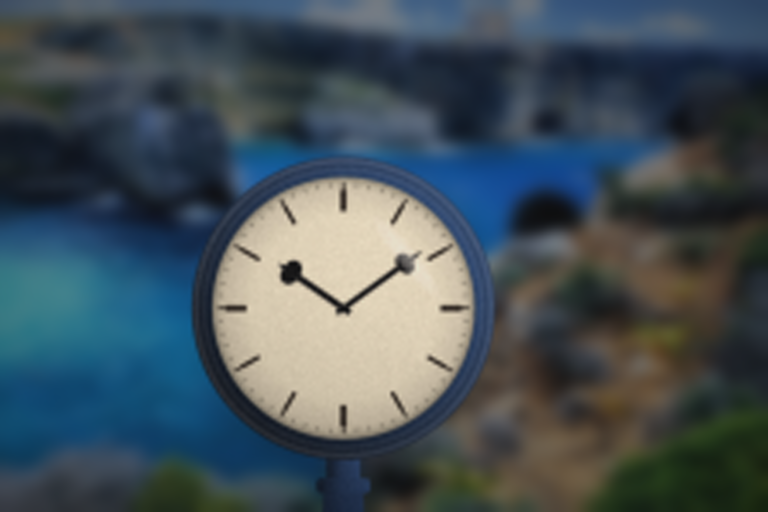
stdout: 10,09
